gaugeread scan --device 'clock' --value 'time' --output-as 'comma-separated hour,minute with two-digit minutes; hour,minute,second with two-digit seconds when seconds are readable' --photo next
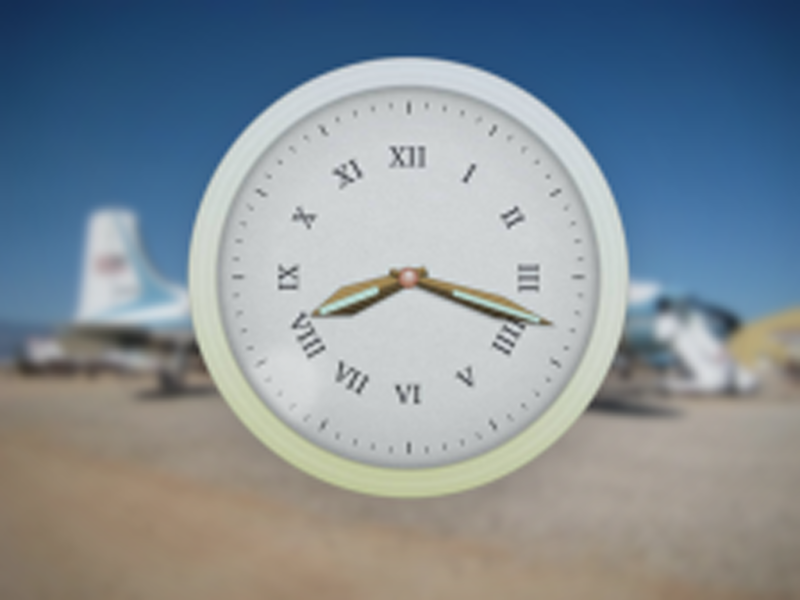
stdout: 8,18
